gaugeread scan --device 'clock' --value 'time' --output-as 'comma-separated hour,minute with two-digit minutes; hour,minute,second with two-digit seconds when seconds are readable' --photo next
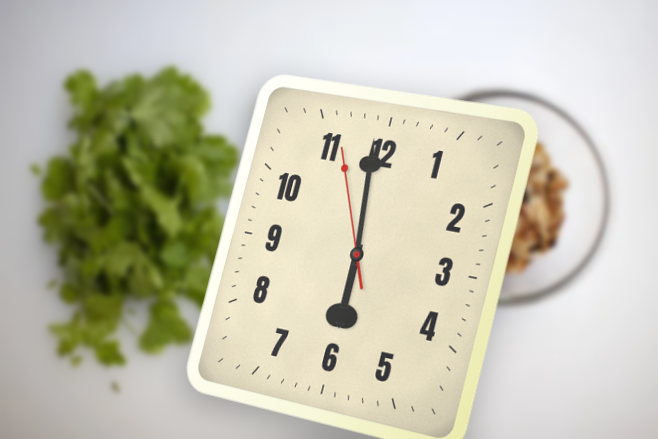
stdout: 5,58,56
